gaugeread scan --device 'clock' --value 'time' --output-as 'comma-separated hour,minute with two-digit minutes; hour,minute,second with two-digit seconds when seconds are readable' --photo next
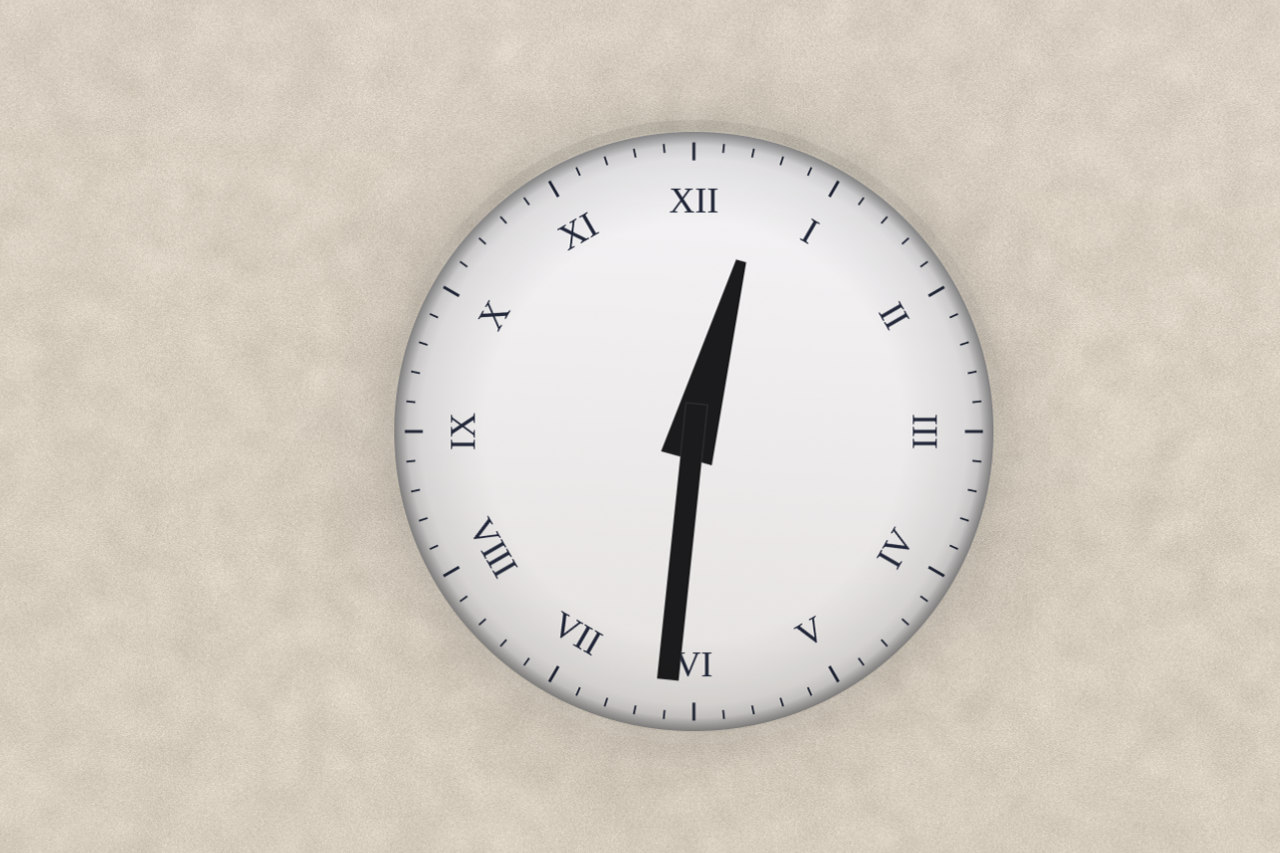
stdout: 12,31
